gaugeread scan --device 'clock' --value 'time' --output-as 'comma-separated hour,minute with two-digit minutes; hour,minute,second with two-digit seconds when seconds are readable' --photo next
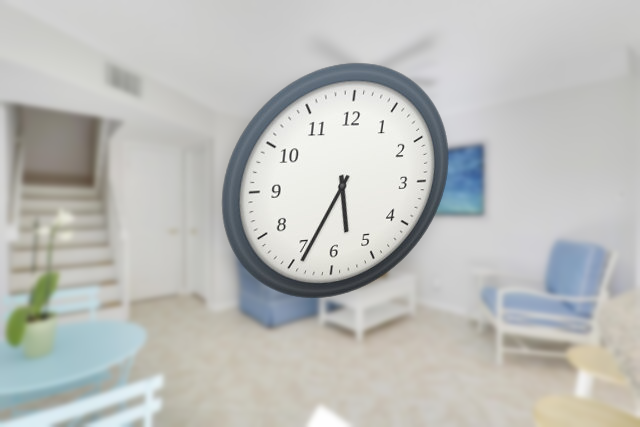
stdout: 5,34
